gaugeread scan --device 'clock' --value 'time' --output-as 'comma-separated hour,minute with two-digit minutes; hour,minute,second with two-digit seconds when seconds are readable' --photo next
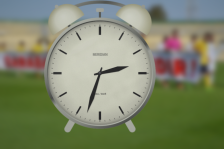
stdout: 2,33
